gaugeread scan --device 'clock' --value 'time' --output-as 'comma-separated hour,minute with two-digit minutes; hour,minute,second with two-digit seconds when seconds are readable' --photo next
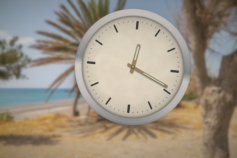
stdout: 12,19
